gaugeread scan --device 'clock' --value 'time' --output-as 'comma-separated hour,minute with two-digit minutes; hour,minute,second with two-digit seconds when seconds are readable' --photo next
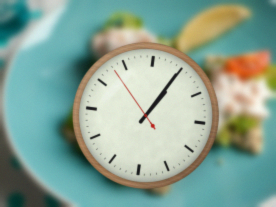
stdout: 1,04,53
